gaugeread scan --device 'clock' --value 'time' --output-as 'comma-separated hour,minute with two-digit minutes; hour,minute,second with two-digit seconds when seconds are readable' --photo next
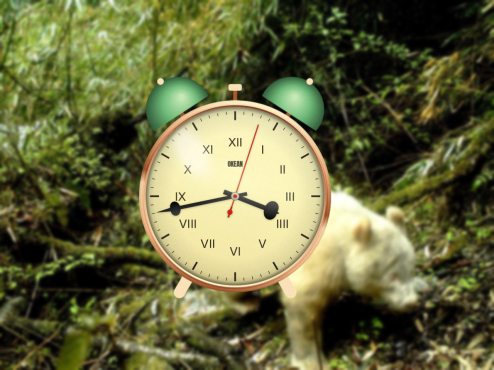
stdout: 3,43,03
